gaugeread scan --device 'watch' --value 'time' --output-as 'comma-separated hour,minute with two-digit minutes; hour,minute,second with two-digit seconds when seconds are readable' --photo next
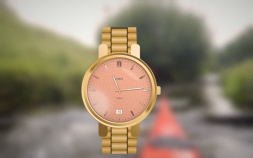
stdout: 11,14
